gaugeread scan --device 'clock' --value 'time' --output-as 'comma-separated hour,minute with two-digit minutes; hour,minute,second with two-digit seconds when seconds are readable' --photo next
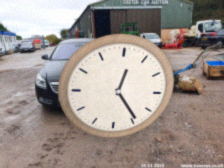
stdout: 12,24
